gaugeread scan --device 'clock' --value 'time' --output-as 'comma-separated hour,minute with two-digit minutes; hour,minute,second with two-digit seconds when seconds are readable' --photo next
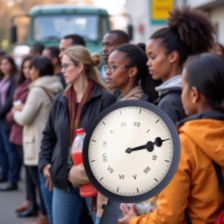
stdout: 2,10
